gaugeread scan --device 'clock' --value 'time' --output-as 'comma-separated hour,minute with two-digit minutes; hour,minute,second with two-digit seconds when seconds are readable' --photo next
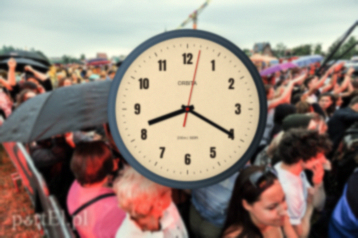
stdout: 8,20,02
